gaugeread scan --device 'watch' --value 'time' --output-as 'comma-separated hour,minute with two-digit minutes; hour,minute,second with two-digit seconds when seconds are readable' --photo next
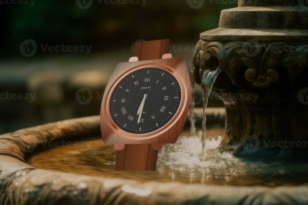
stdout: 6,31
